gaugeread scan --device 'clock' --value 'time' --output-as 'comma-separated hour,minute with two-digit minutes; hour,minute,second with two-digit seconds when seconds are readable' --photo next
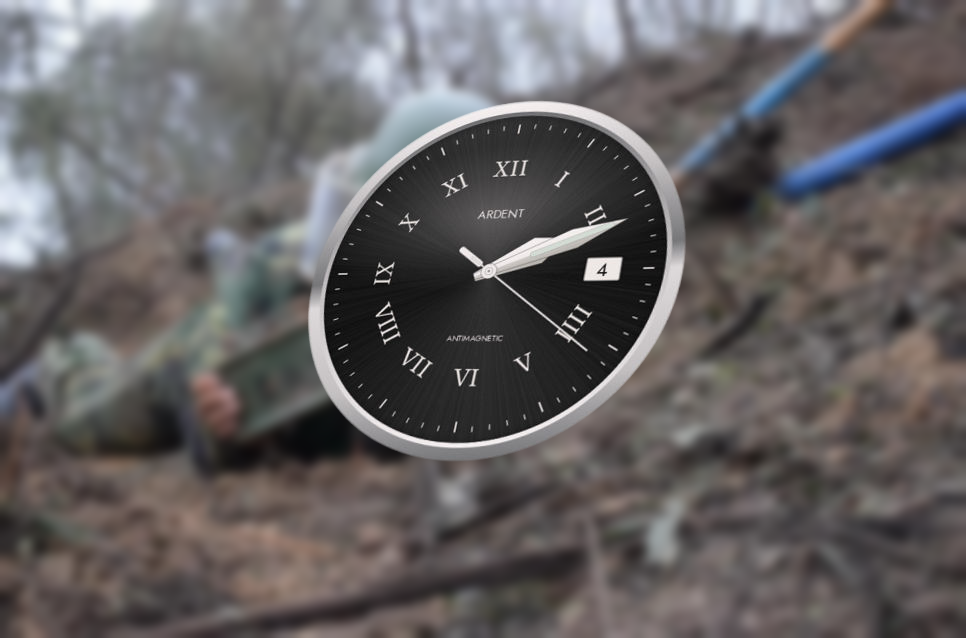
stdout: 2,11,21
